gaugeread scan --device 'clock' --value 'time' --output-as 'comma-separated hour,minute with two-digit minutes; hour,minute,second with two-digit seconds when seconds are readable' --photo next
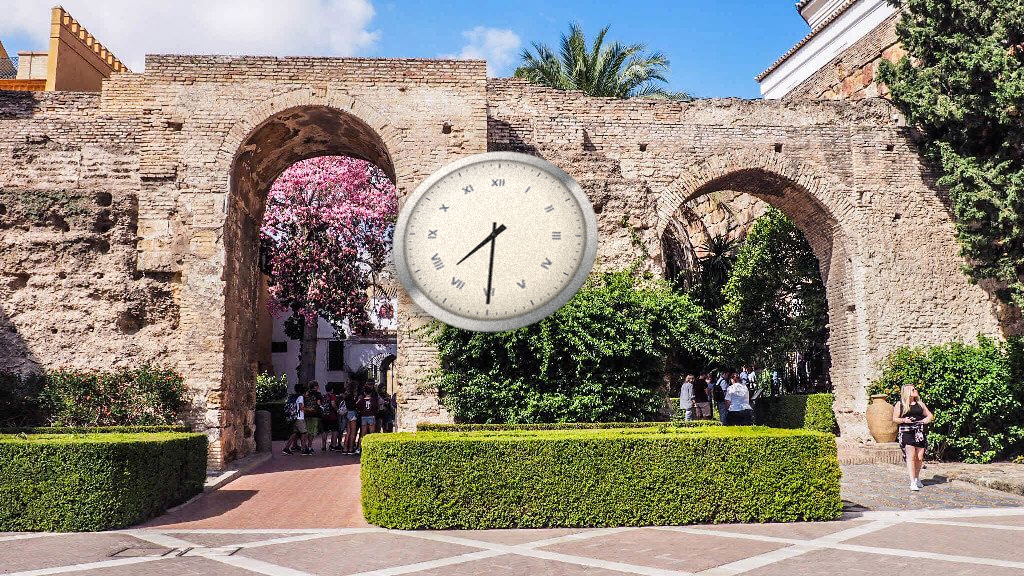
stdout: 7,30
